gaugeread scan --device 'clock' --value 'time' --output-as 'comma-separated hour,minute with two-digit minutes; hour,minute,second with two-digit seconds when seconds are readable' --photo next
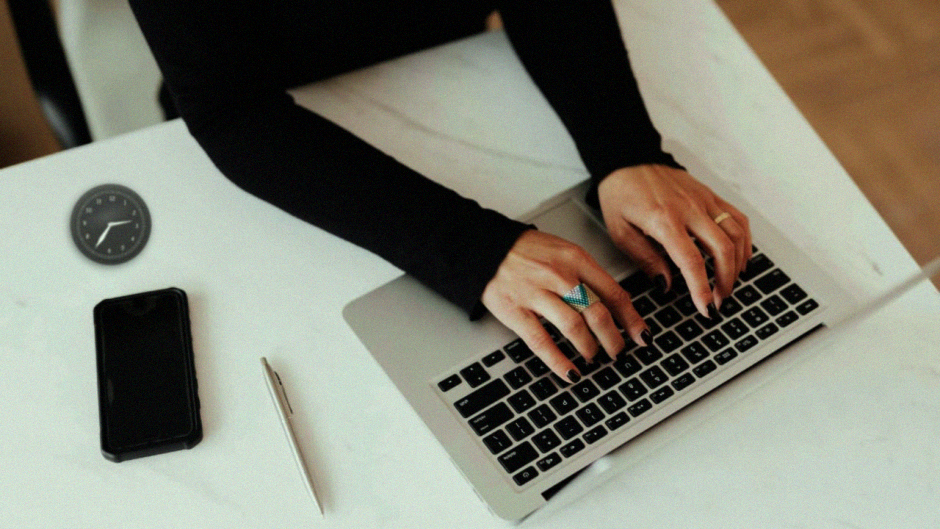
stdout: 2,35
